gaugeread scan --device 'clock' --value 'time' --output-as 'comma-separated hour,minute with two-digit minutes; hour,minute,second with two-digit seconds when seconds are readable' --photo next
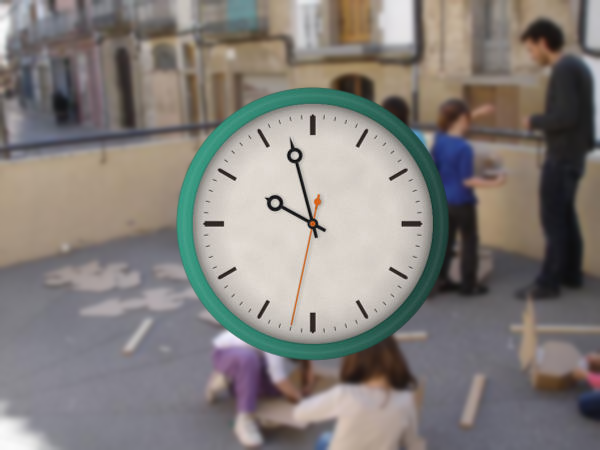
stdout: 9,57,32
